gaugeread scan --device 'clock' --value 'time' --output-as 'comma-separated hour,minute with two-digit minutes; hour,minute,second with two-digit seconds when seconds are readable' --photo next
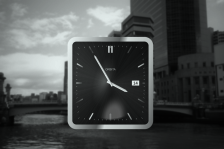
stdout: 3,55
